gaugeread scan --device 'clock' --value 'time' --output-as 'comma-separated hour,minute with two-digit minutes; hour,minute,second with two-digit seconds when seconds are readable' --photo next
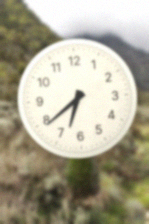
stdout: 6,39
